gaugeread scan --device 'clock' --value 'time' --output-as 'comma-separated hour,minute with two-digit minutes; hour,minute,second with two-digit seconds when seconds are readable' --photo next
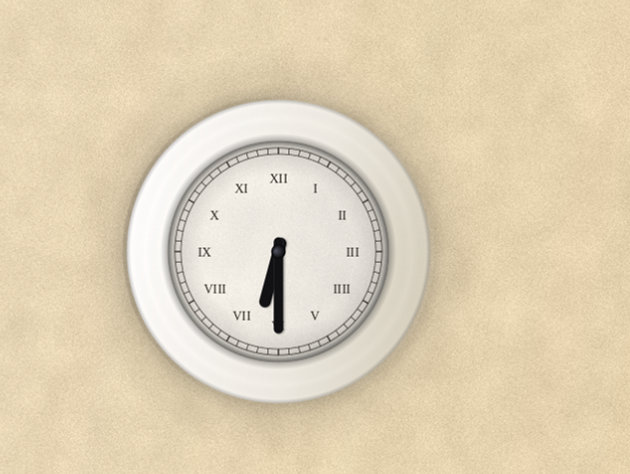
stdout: 6,30
